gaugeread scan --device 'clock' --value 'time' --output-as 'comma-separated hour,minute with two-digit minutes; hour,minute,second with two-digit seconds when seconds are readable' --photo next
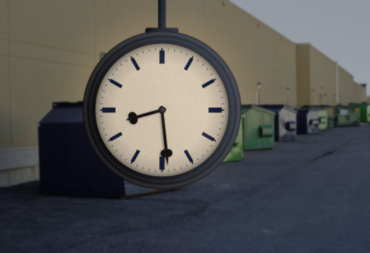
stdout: 8,29
